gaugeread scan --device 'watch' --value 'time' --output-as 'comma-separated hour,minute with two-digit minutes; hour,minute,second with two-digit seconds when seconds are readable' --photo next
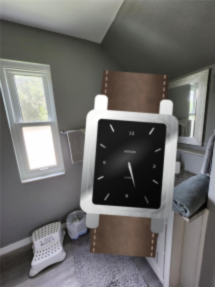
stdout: 5,27
